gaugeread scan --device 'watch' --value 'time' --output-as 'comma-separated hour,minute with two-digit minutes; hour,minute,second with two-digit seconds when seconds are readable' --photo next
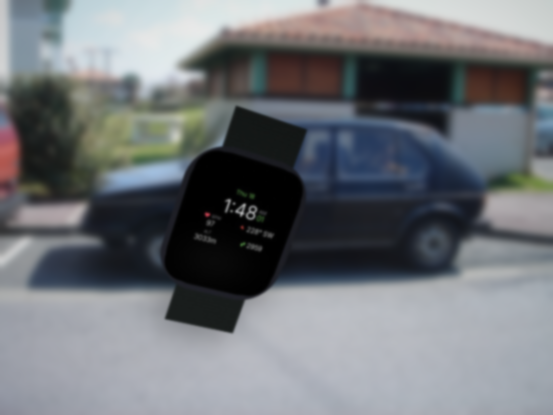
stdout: 1,48
